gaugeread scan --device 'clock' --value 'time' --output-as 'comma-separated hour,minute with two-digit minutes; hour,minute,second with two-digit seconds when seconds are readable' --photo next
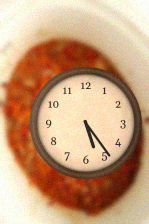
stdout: 5,24
